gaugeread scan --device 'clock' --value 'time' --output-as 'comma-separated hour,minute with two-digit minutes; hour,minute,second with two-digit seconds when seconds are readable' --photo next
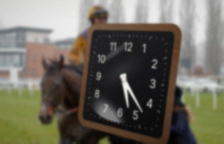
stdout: 5,23
